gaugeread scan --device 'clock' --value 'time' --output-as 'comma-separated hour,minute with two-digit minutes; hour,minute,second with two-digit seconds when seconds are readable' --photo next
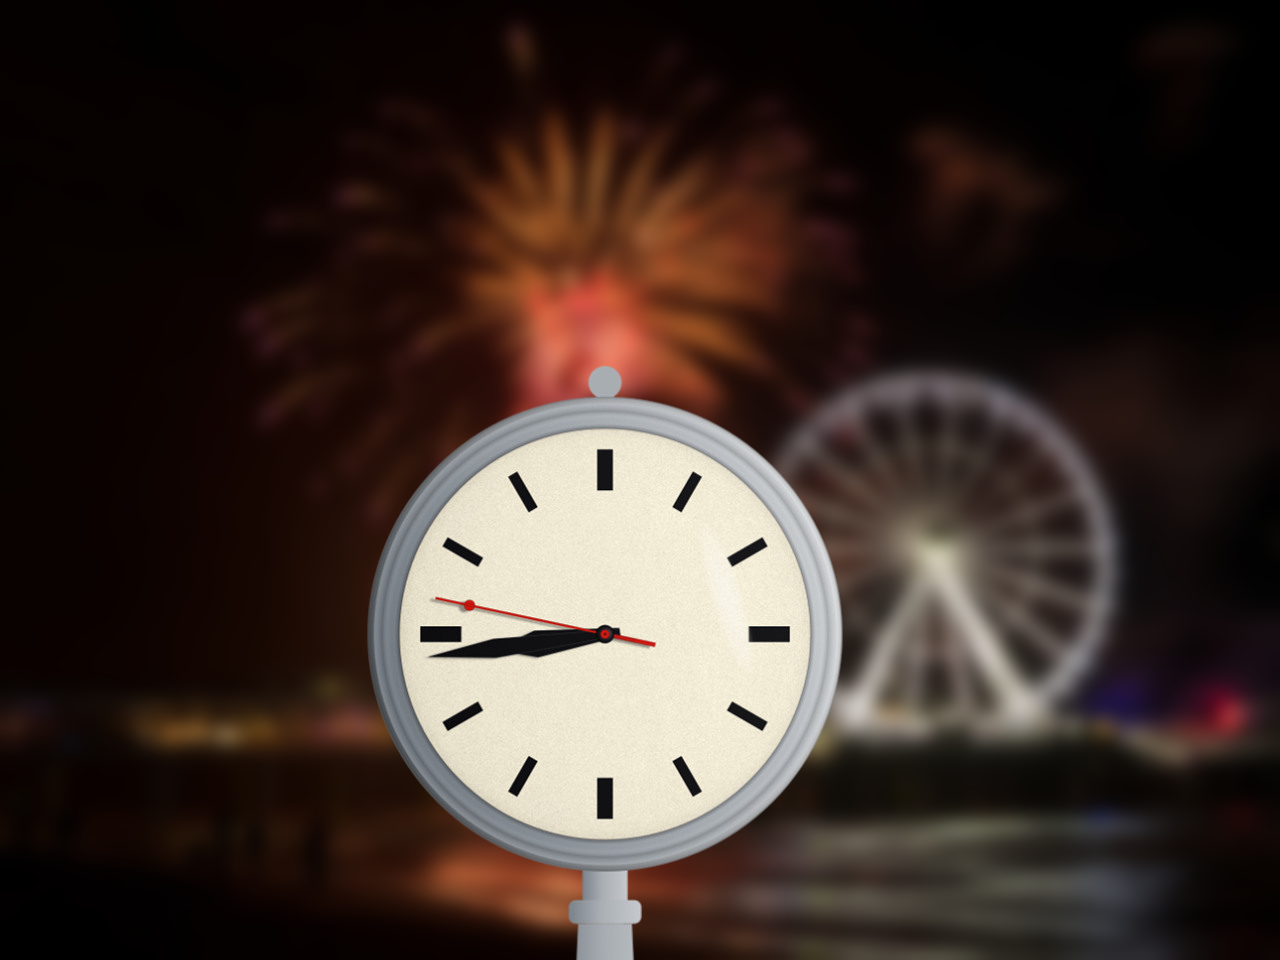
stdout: 8,43,47
